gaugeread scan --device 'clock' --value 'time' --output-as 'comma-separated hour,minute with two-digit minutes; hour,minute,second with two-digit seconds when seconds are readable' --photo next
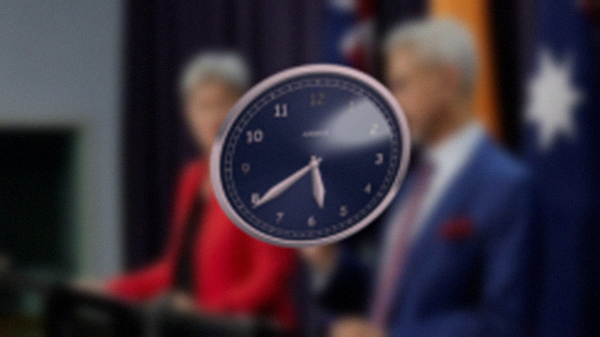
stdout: 5,39
